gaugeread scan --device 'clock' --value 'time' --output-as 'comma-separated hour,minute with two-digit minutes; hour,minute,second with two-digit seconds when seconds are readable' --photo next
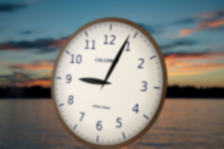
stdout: 9,04
